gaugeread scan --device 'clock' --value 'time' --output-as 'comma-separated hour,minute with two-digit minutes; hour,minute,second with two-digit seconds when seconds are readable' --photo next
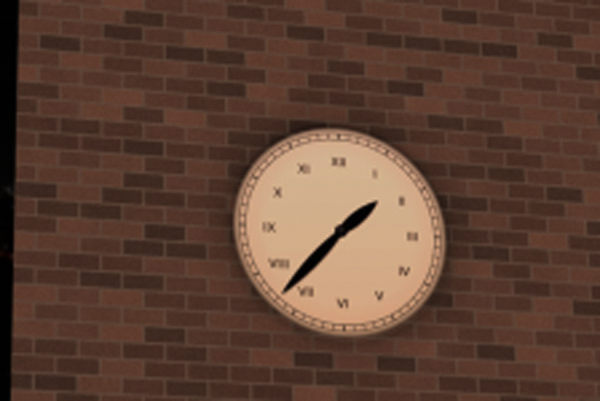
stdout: 1,37
